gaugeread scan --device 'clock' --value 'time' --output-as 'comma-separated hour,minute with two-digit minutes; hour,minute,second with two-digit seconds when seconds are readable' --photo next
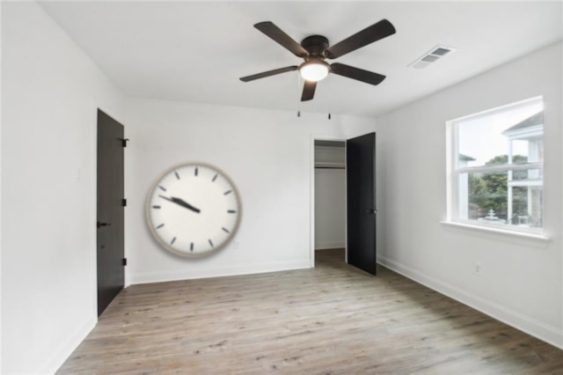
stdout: 9,48
